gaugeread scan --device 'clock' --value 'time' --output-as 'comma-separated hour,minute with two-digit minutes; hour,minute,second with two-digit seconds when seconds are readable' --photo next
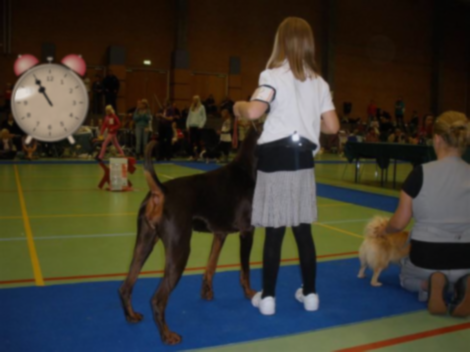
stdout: 10,55
